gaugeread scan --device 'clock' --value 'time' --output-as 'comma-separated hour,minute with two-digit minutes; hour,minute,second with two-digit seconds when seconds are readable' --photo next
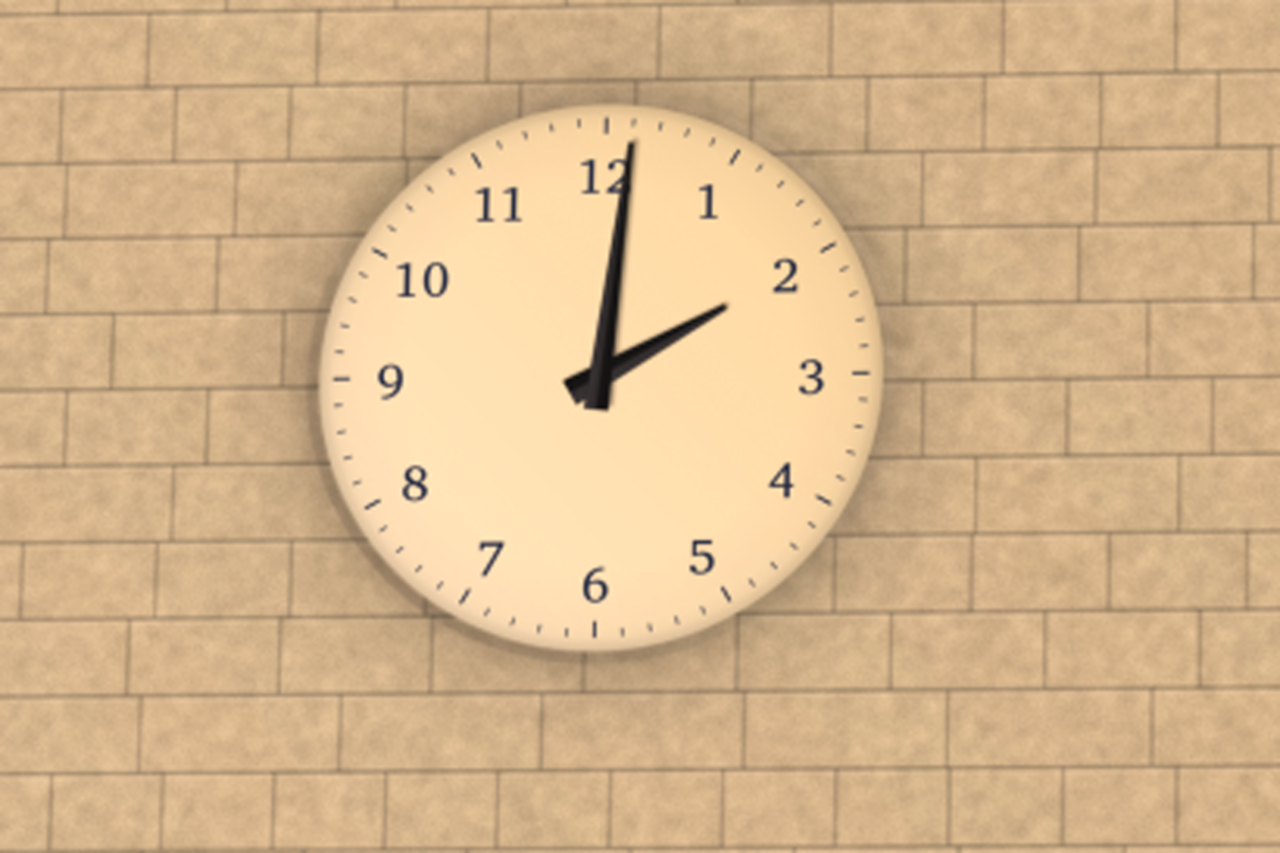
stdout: 2,01
